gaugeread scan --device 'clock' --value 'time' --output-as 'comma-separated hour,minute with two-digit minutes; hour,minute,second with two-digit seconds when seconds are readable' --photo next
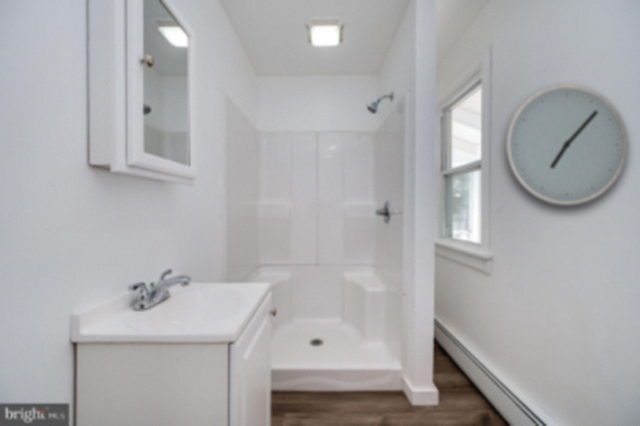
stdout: 7,07
